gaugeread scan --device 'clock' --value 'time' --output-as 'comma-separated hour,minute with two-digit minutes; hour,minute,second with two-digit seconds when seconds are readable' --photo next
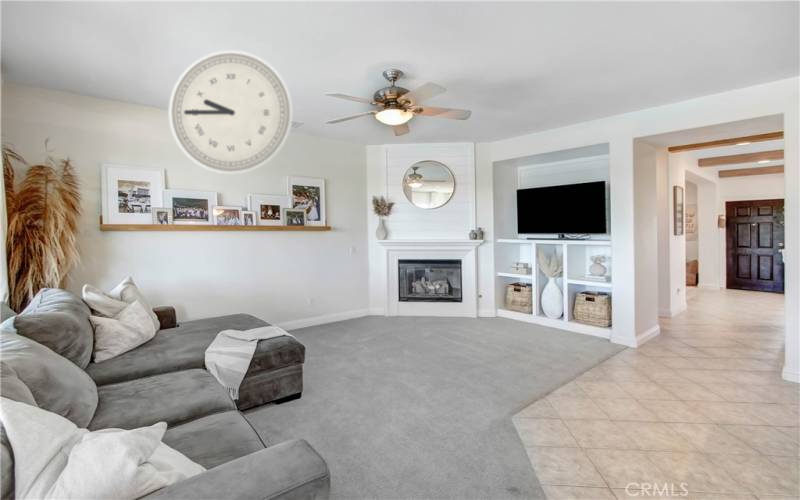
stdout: 9,45
